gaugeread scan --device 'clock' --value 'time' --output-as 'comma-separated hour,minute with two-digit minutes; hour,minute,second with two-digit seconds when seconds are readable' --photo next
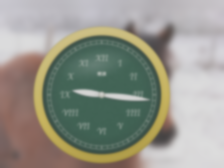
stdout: 9,16
